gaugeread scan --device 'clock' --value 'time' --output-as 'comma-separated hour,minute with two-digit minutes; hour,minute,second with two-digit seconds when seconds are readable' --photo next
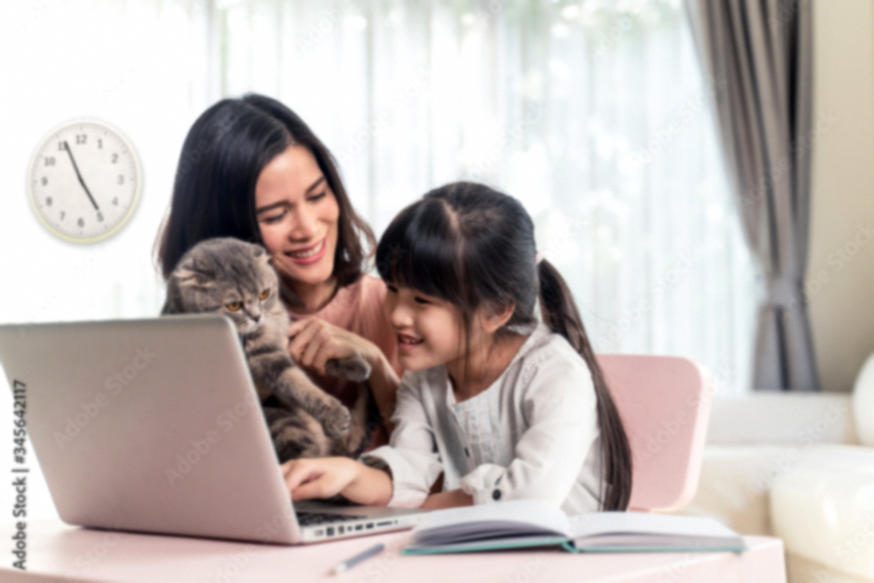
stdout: 4,56
